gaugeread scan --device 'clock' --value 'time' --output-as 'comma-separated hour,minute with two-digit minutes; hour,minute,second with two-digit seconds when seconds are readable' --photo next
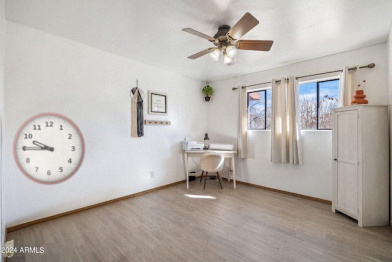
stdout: 9,45
